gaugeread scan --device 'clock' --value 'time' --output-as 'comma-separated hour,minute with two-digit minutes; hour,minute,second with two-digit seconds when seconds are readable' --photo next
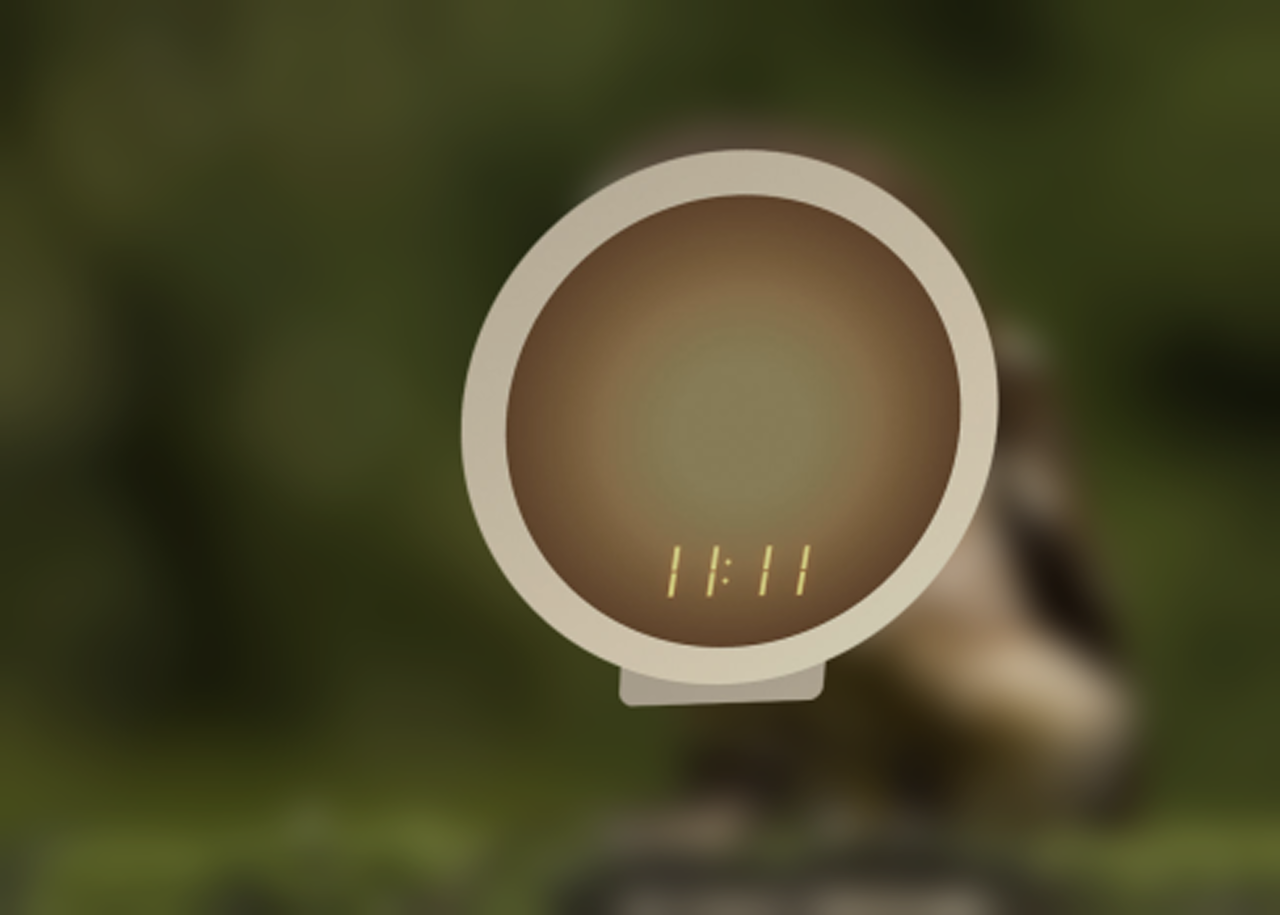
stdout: 11,11
